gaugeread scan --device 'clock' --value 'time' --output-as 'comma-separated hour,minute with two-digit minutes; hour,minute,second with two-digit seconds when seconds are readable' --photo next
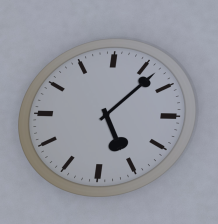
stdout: 5,07
